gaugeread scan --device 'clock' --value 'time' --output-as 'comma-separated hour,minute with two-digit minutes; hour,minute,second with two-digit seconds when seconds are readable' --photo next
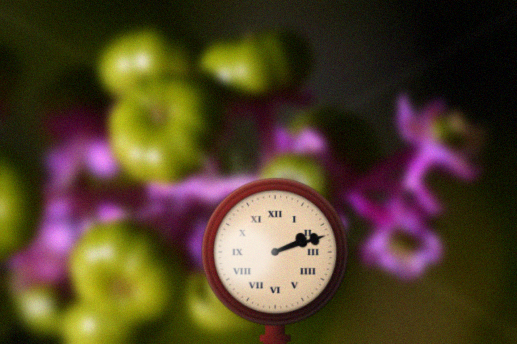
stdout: 2,12
